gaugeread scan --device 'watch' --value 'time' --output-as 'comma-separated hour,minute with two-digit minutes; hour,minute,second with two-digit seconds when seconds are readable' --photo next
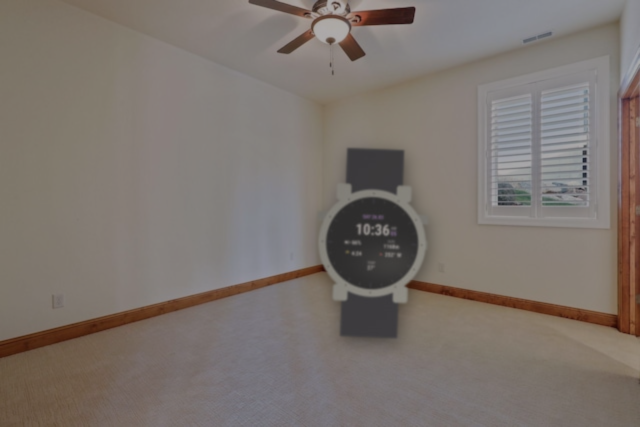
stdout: 10,36
